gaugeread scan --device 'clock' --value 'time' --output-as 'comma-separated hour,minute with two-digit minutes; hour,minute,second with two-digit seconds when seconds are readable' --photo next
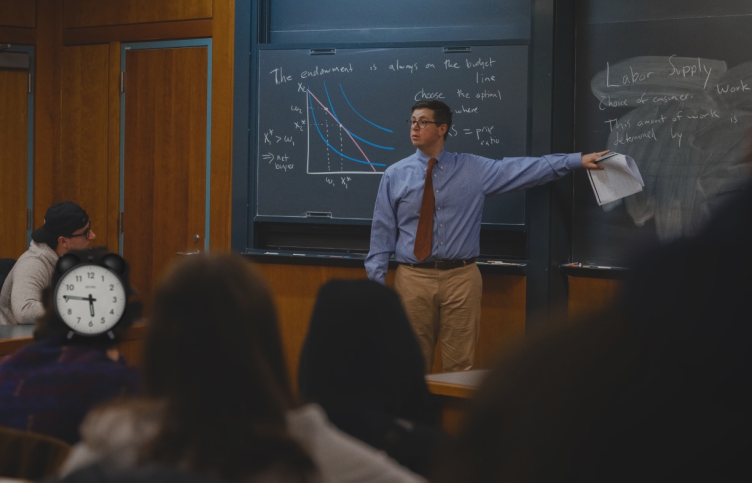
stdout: 5,46
